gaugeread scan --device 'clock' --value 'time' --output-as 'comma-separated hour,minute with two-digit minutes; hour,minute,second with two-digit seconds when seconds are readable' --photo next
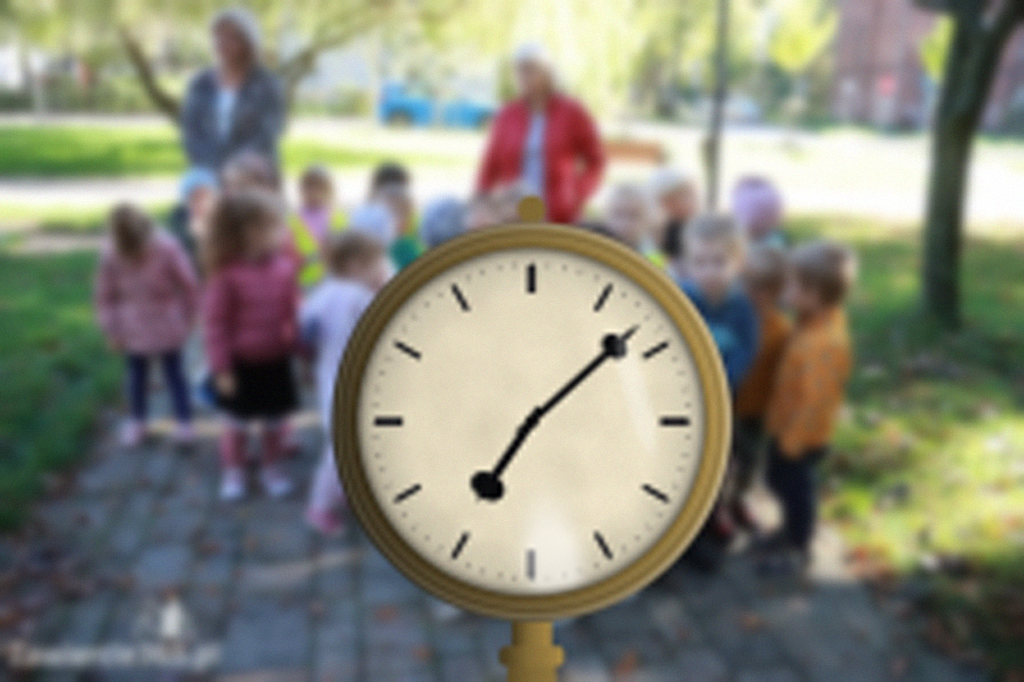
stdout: 7,08
